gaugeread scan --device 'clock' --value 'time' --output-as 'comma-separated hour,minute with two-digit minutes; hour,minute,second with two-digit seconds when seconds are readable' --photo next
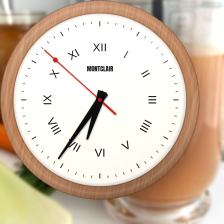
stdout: 6,35,52
